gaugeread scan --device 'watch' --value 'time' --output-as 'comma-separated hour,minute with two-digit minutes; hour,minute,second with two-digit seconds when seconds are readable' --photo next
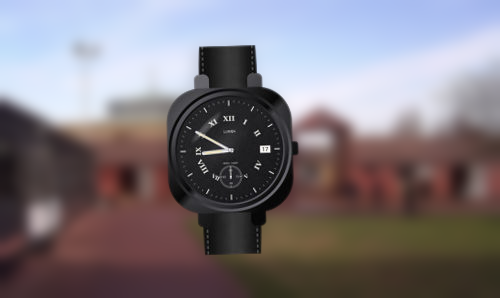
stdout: 8,50
